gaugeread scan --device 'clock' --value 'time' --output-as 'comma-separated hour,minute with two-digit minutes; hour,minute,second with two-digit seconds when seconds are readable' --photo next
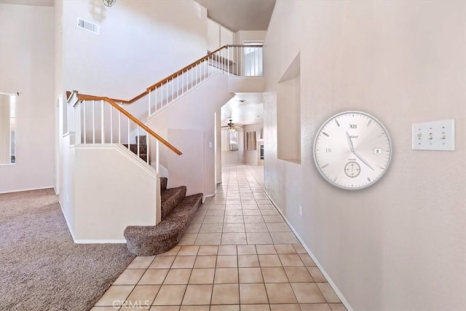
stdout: 11,22
